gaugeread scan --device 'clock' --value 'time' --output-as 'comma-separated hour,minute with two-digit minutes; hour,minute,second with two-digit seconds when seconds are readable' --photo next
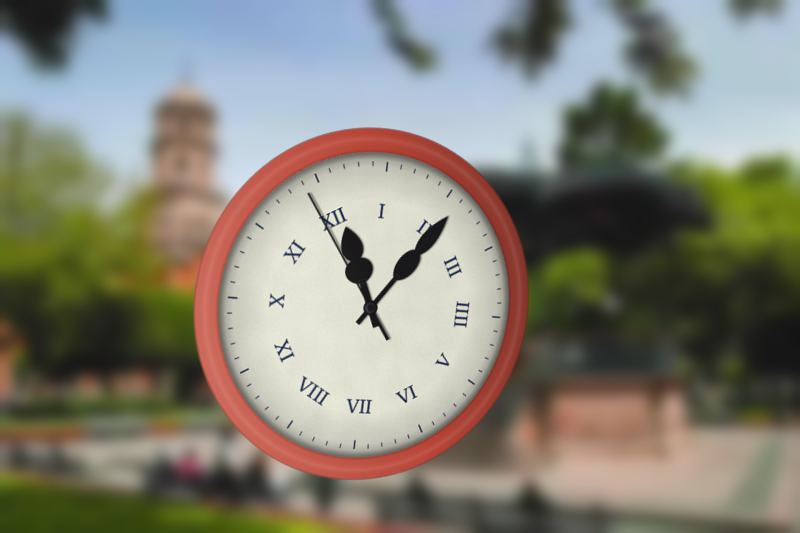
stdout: 12,10,59
